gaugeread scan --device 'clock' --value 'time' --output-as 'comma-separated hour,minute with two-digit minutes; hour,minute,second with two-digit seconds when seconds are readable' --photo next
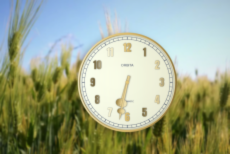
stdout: 6,32
